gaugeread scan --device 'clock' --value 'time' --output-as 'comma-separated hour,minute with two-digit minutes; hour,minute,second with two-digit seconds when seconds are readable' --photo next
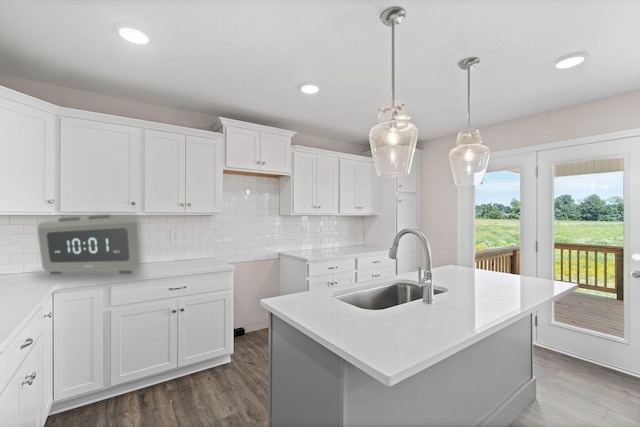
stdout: 10,01
